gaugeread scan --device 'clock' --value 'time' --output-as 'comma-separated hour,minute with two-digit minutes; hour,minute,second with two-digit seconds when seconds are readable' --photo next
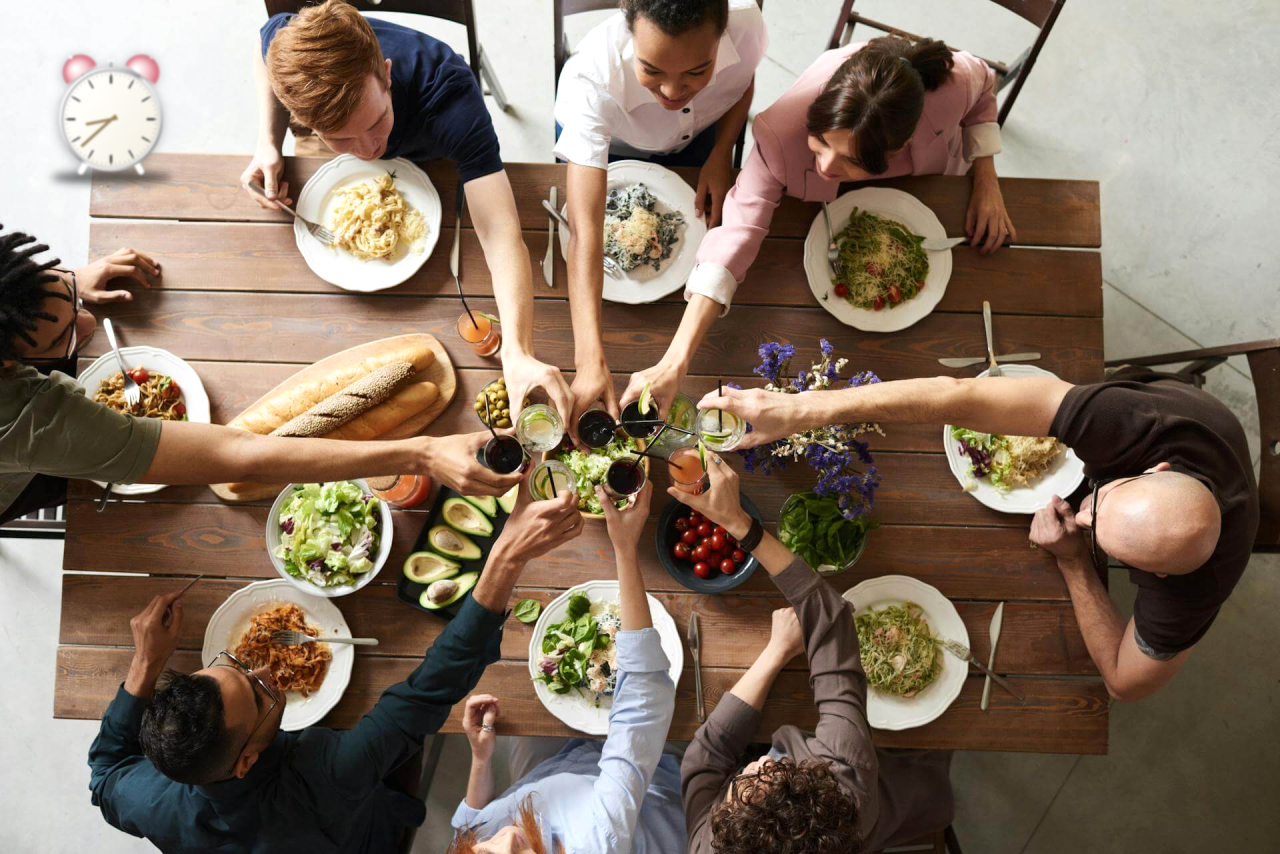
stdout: 8,38
